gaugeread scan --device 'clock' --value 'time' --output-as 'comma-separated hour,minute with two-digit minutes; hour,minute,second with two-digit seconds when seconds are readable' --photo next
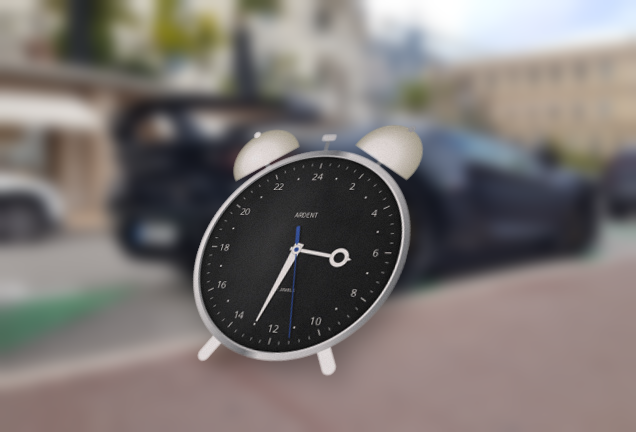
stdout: 6,32,28
